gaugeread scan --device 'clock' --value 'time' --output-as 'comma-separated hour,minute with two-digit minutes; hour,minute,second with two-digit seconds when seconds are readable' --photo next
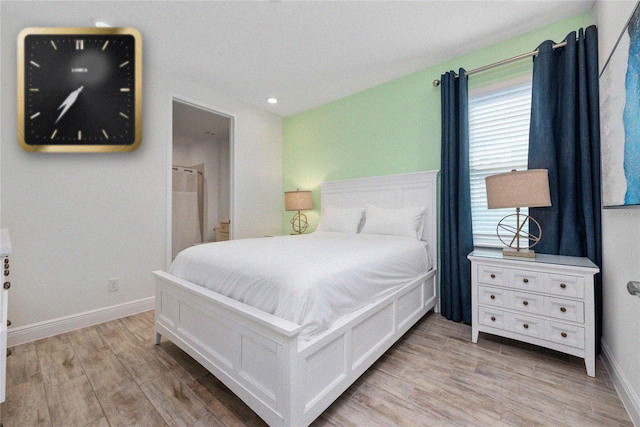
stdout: 7,36
